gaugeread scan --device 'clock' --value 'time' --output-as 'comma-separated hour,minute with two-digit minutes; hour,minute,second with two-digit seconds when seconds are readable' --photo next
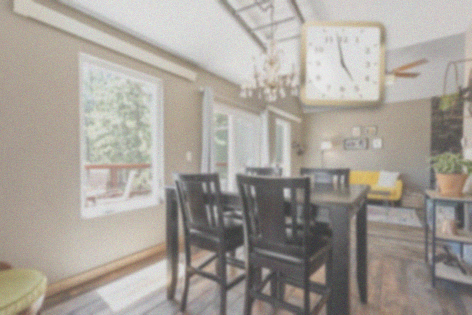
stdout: 4,58
